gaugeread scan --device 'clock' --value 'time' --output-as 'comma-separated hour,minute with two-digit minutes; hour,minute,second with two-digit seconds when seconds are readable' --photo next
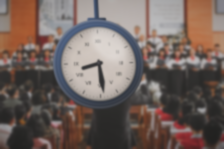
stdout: 8,29
